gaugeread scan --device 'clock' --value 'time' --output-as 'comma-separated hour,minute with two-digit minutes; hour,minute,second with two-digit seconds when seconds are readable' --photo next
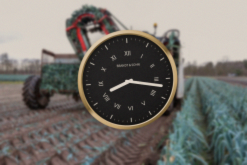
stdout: 8,17
